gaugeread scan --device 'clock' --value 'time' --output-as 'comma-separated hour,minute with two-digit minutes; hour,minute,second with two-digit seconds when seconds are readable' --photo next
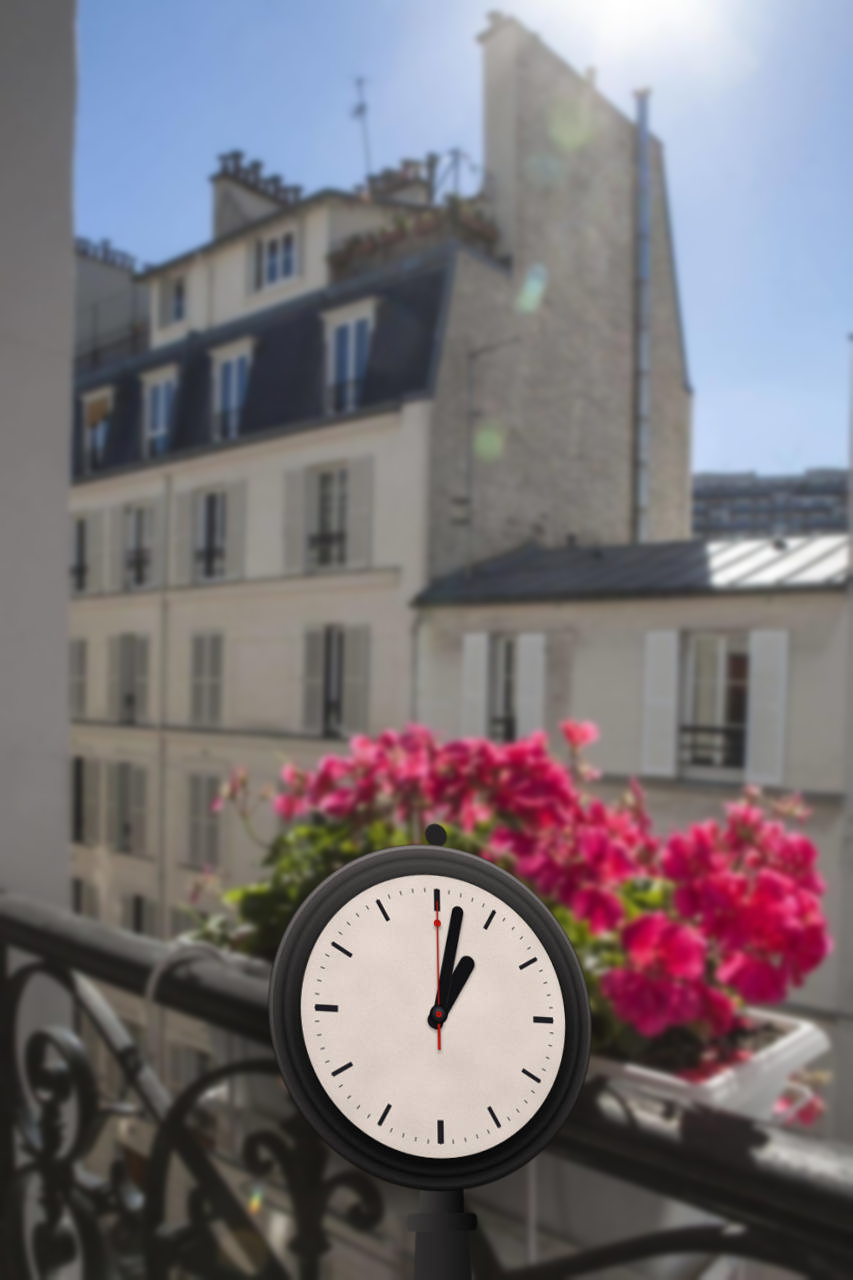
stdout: 1,02,00
